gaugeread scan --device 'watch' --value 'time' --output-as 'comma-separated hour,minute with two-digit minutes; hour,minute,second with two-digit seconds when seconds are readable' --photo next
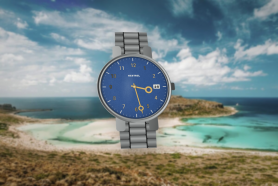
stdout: 3,28
